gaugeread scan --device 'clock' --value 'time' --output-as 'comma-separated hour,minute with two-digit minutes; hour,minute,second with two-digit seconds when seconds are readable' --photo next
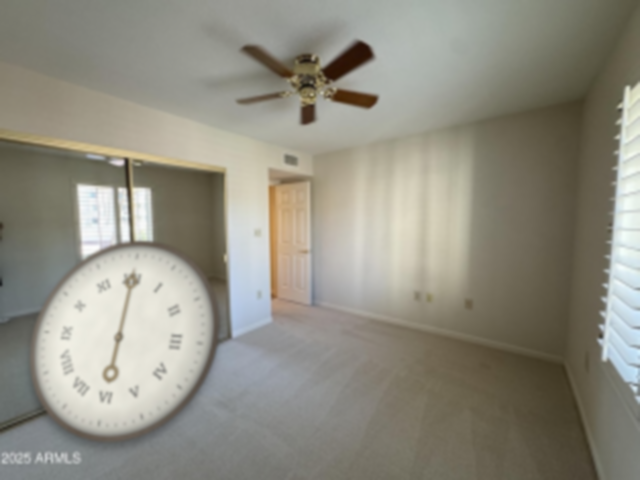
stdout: 6,00
